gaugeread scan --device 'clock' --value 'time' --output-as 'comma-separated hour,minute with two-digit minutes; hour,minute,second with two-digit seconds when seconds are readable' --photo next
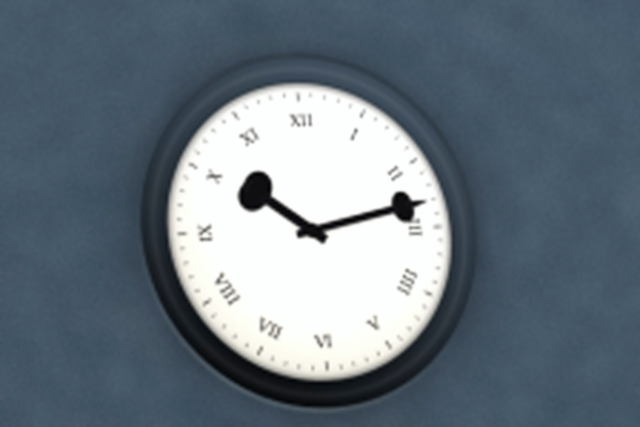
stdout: 10,13
